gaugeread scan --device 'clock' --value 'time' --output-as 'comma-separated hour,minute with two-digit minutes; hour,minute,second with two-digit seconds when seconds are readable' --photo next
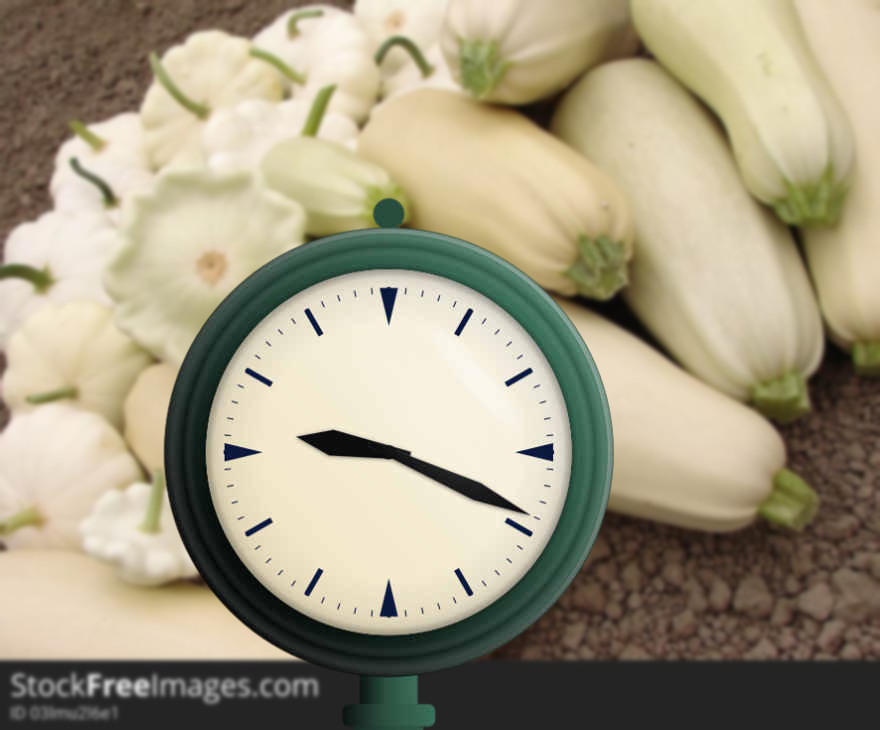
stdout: 9,19
